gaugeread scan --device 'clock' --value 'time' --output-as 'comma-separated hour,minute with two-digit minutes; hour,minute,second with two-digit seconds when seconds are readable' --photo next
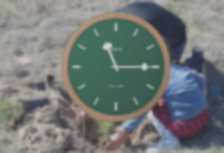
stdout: 11,15
